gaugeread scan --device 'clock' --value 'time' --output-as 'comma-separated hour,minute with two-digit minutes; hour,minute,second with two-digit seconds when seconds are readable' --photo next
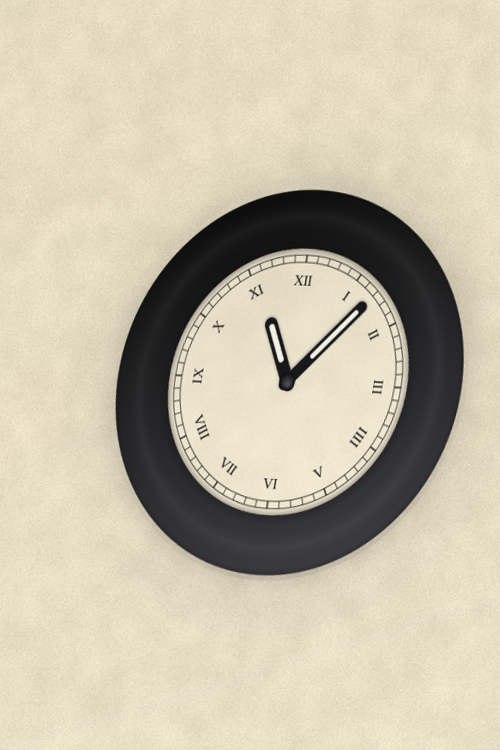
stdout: 11,07
